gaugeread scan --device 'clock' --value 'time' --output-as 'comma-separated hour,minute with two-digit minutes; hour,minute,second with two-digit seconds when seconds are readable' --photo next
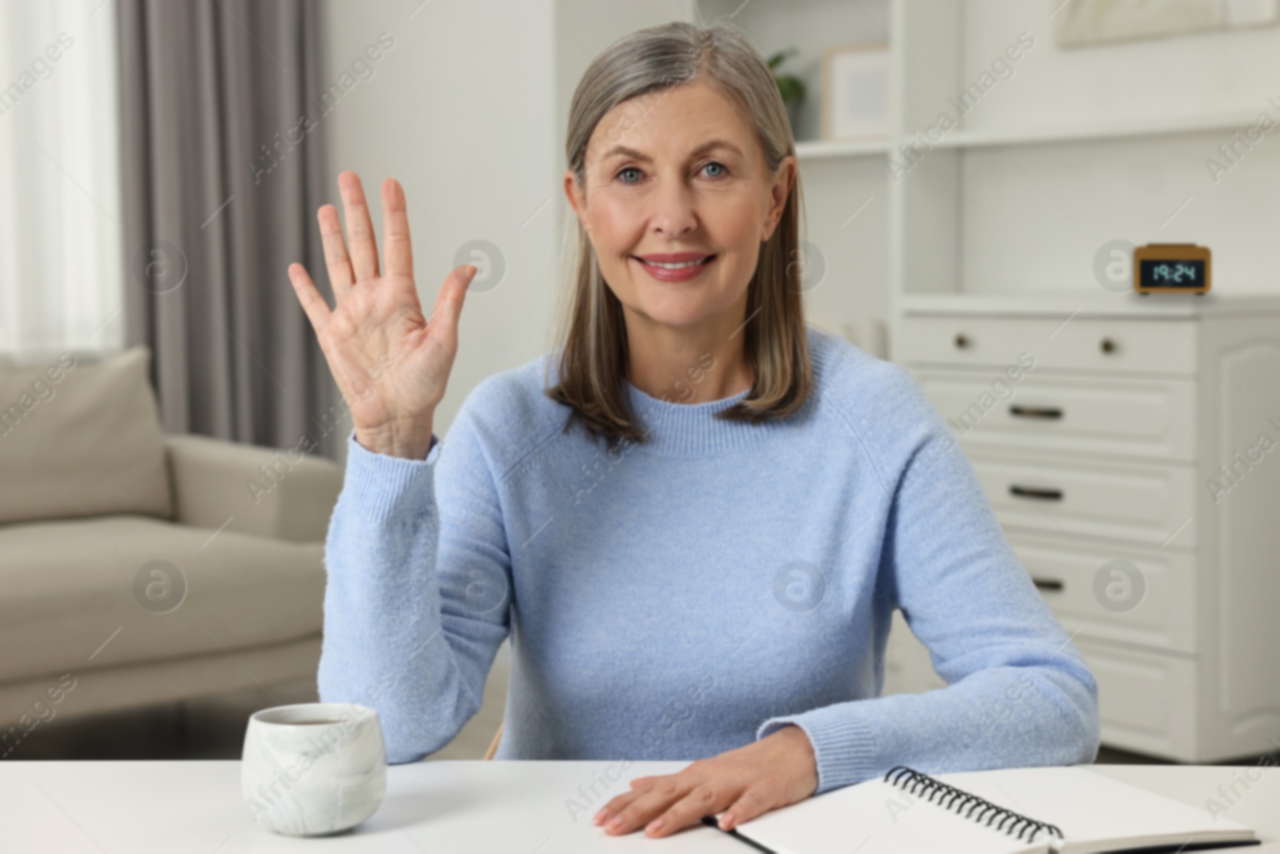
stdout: 19,24
